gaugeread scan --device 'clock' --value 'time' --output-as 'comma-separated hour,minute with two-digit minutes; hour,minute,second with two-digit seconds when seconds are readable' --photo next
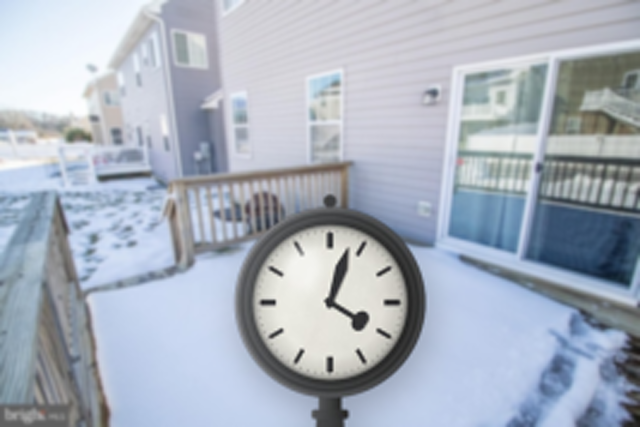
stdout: 4,03
